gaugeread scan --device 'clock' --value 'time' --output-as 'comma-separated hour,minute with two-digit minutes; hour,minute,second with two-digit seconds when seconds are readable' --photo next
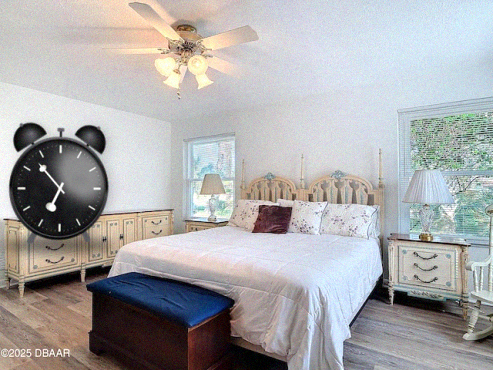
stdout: 6,53
